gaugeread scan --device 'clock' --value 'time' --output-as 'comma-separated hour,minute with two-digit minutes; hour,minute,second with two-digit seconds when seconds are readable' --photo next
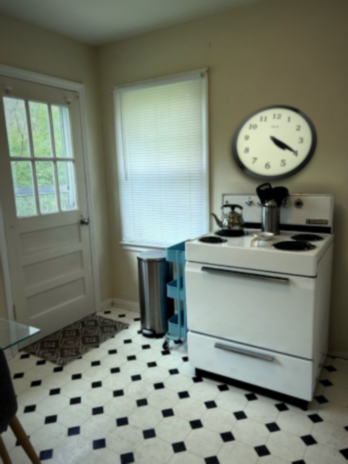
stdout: 4,20
